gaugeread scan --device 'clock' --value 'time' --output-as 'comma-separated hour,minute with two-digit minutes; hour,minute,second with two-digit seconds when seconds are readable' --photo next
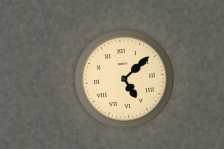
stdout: 5,09
